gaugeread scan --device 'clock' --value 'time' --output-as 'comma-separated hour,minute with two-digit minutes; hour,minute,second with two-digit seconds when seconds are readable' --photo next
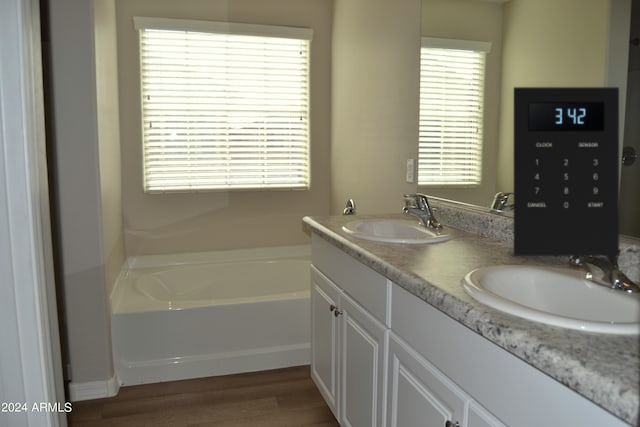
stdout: 3,42
